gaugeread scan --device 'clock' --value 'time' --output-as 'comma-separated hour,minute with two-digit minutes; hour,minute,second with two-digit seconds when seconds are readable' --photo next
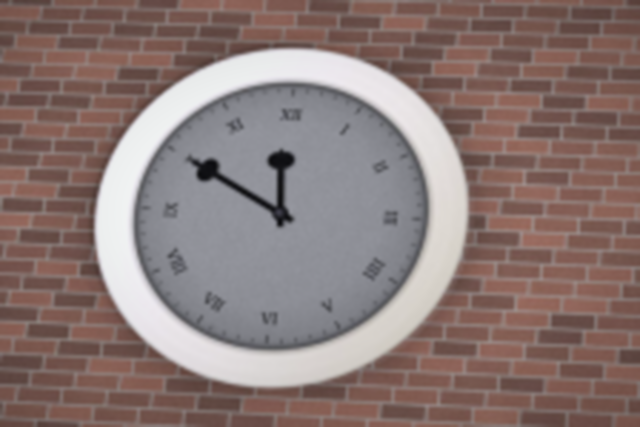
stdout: 11,50
